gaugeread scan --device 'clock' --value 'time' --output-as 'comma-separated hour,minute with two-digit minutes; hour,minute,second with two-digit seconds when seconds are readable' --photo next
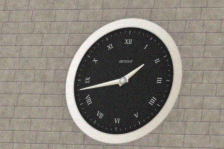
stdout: 1,43
